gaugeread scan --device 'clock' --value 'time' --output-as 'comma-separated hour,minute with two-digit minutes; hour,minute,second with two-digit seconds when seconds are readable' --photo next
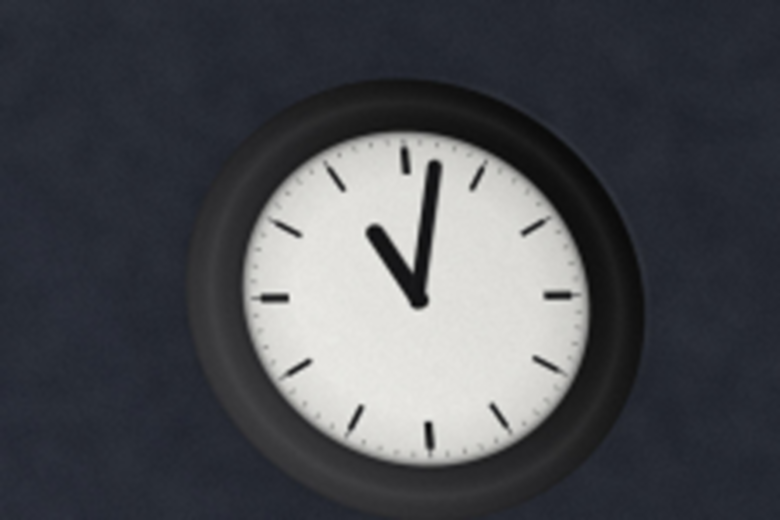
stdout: 11,02
